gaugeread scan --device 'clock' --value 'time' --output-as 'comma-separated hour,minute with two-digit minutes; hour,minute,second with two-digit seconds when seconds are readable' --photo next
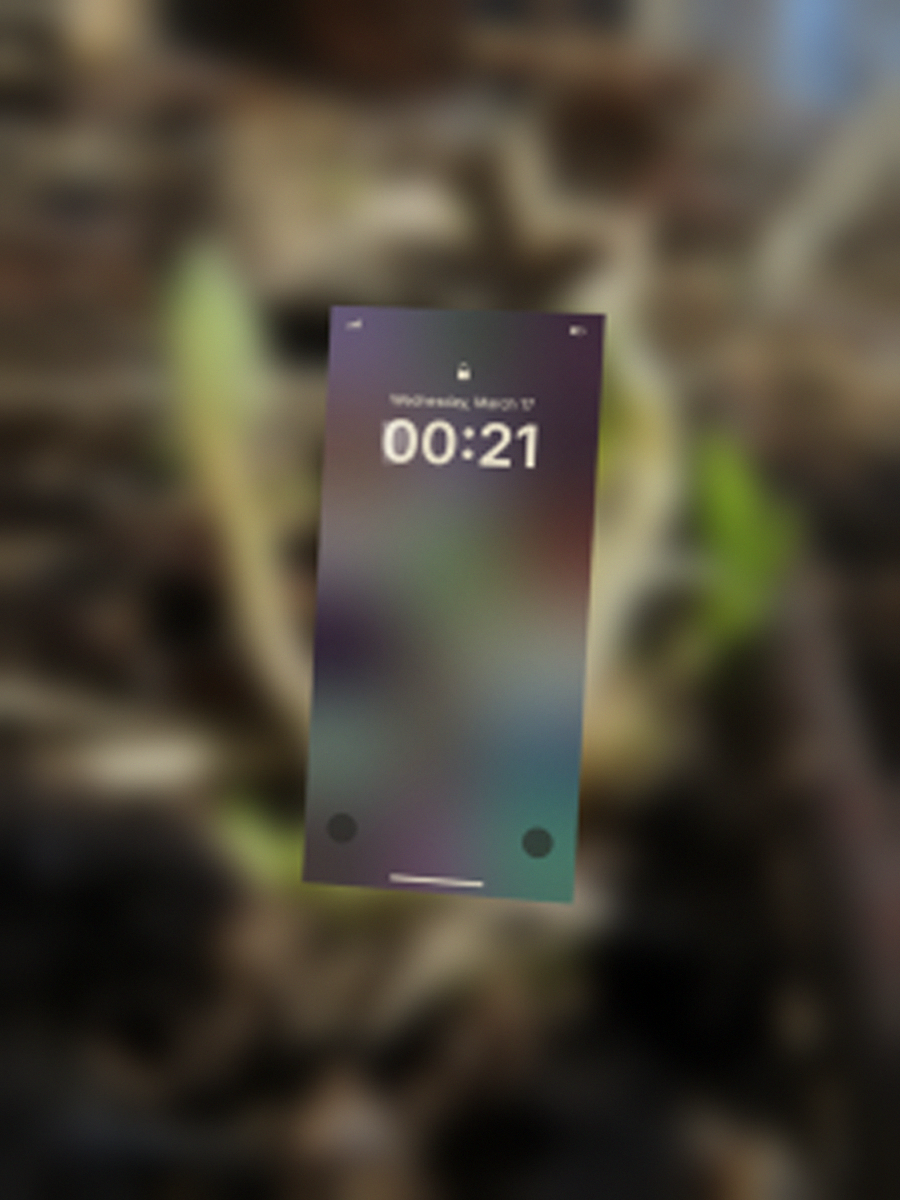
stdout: 0,21
